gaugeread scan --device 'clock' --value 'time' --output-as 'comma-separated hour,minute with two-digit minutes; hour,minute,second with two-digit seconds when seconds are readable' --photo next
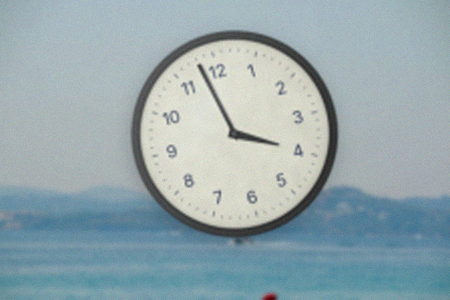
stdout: 3,58
